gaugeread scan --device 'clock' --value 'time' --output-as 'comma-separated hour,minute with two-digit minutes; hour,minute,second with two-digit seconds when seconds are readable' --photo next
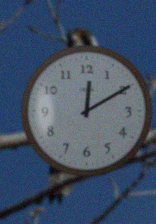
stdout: 12,10
